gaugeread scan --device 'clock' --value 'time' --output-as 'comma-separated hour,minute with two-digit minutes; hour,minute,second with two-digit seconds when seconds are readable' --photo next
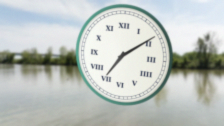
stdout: 7,09
